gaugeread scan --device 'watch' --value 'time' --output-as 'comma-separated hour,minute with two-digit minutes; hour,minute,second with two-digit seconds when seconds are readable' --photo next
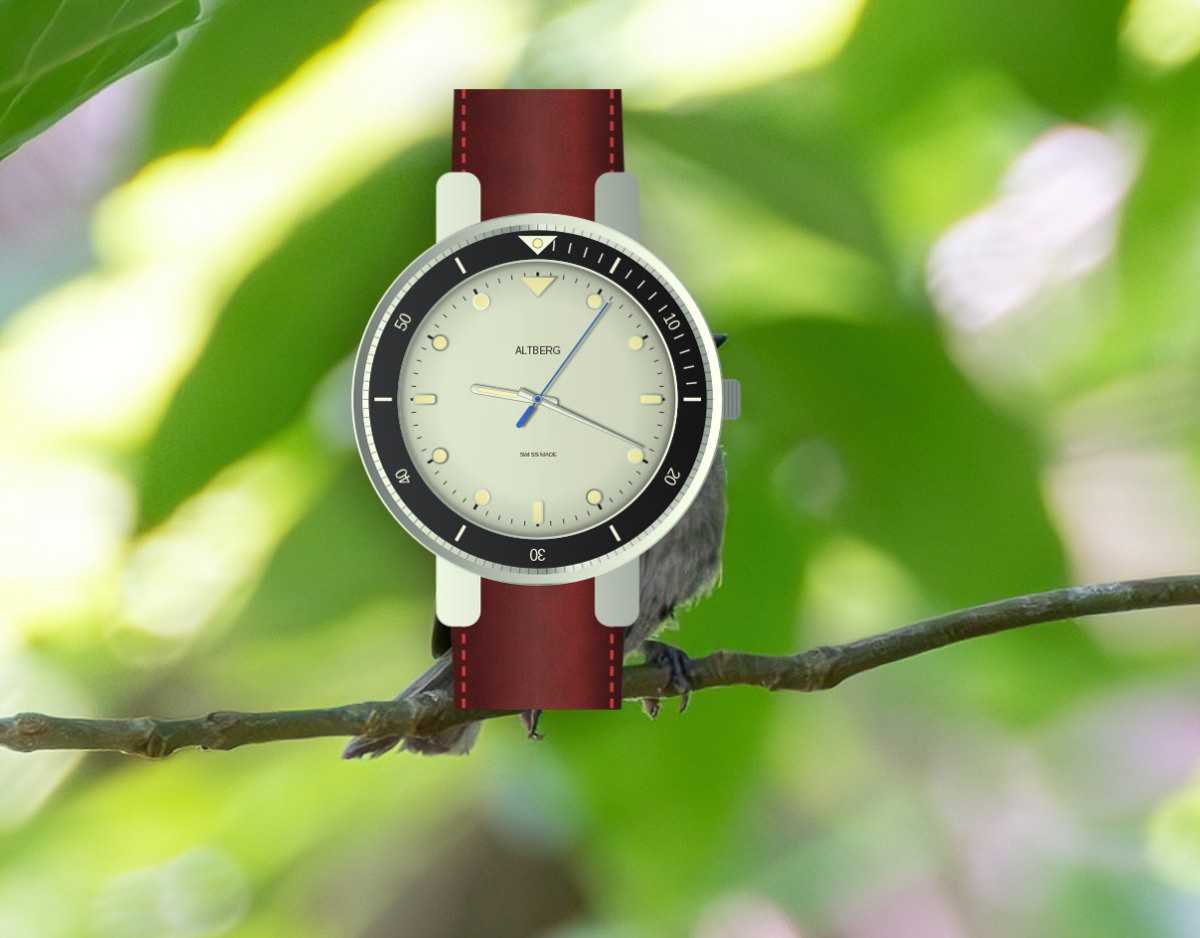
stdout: 9,19,06
